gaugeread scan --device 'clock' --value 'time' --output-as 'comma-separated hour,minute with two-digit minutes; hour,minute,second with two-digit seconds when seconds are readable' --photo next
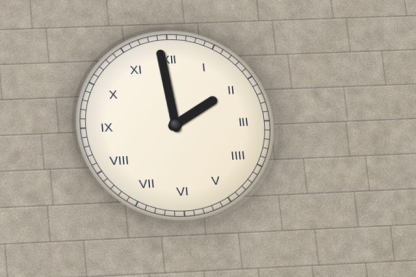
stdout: 1,59
